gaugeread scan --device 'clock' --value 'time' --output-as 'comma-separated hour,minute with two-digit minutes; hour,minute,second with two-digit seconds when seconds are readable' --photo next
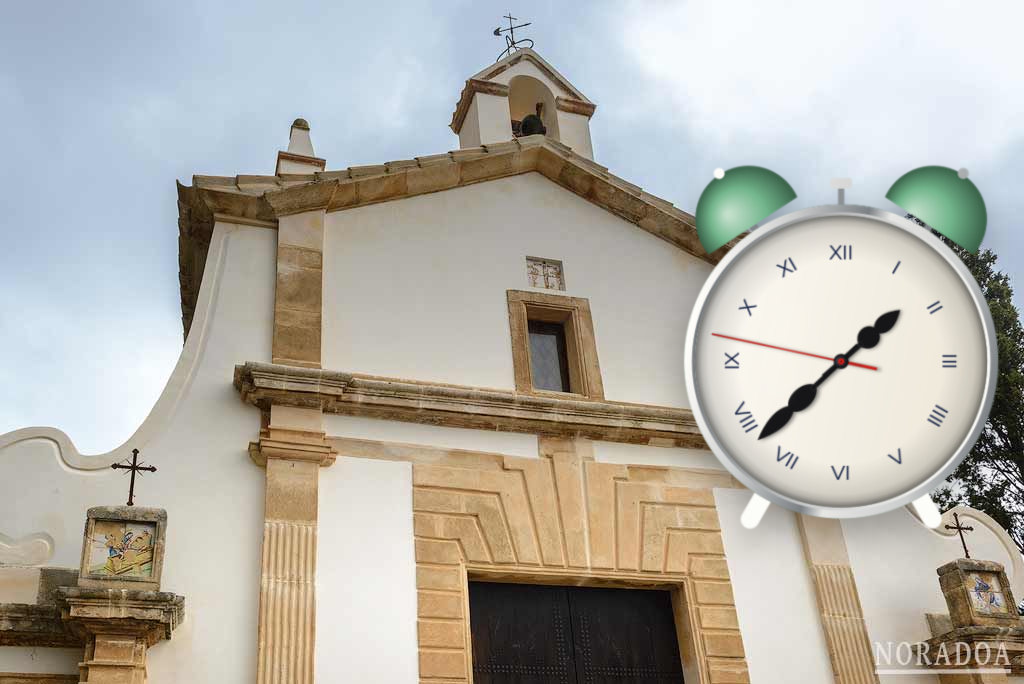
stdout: 1,37,47
